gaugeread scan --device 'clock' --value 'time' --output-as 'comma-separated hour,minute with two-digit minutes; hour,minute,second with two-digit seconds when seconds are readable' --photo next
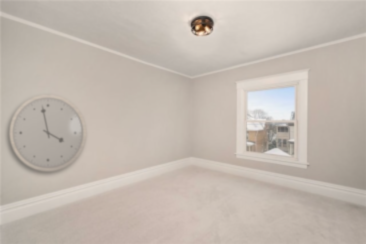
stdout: 3,58
